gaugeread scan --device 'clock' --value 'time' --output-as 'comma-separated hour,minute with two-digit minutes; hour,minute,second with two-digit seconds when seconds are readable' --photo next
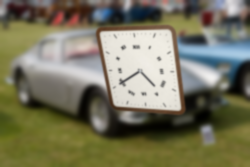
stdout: 4,40
